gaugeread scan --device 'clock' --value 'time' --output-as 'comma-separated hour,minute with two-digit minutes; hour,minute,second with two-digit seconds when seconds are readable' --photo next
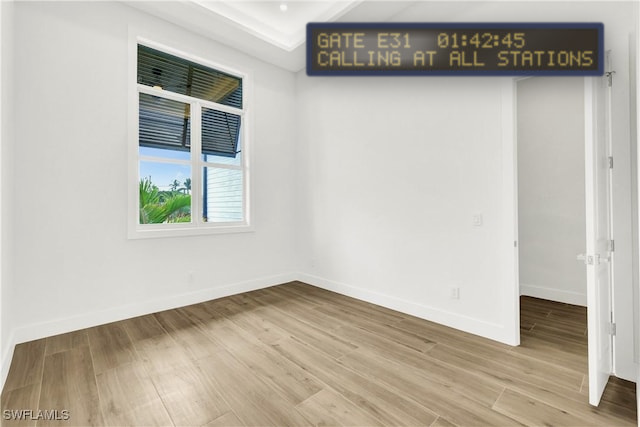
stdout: 1,42,45
